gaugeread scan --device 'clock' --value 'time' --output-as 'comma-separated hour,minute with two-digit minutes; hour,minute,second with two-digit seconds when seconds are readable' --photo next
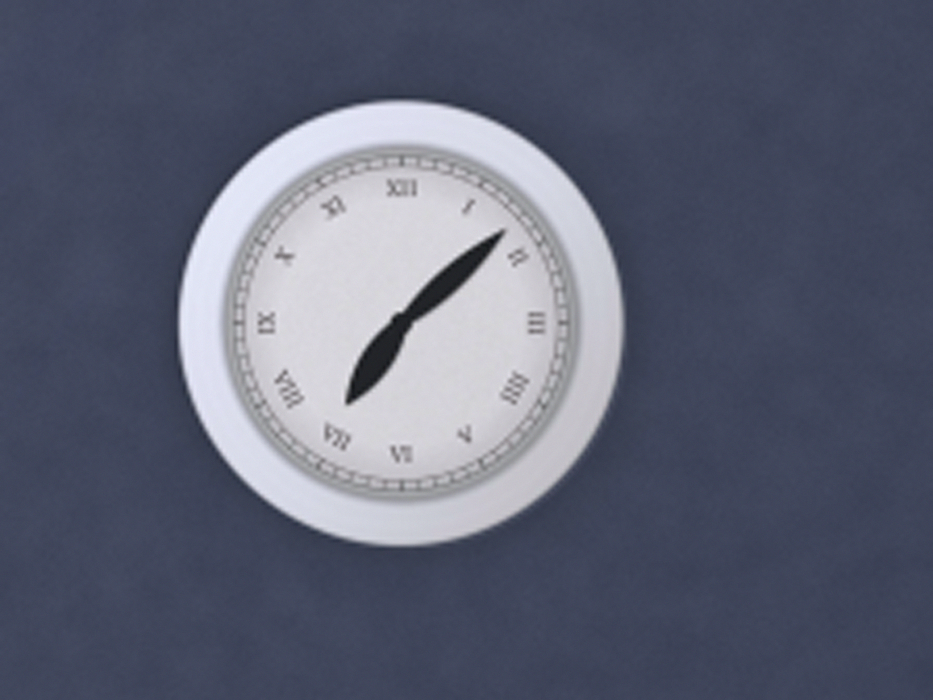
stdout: 7,08
